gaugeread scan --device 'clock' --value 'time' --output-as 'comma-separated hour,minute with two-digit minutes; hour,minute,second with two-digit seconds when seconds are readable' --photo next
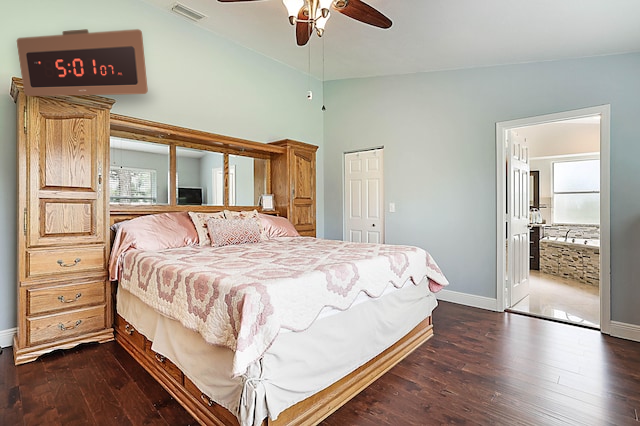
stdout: 5,01,07
